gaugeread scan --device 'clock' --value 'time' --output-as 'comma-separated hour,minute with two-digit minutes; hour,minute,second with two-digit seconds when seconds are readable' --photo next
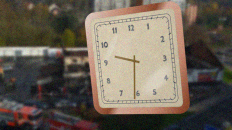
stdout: 9,31
